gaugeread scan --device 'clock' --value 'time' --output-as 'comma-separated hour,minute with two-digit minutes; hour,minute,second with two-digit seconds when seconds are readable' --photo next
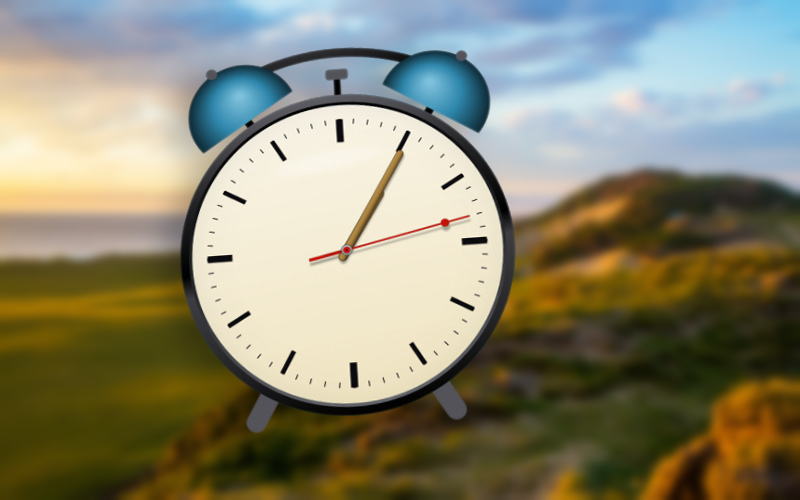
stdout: 1,05,13
